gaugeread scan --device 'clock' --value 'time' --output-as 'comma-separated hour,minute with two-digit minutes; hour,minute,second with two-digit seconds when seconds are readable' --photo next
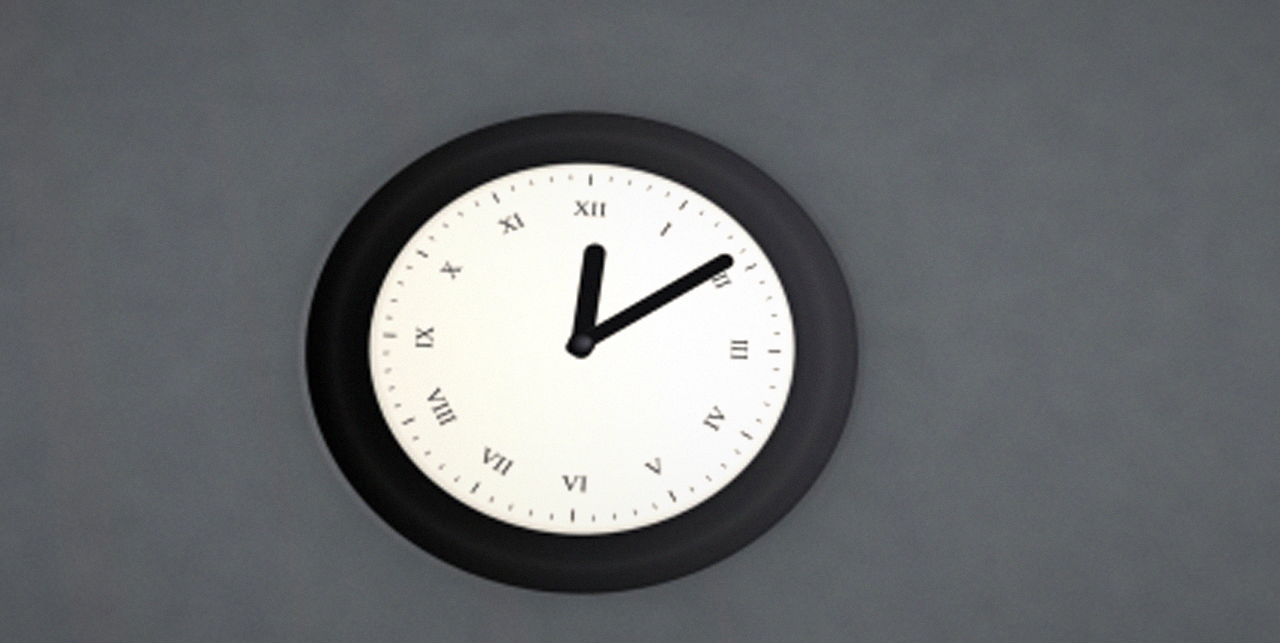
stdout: 12,09
